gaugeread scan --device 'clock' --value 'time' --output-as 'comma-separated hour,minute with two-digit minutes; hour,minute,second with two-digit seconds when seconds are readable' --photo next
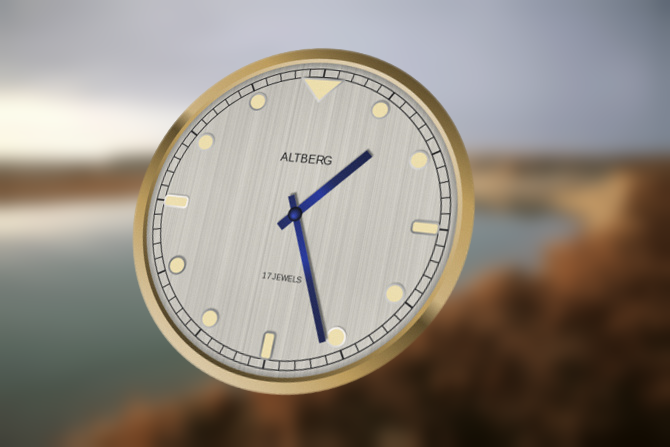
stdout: 1,26
